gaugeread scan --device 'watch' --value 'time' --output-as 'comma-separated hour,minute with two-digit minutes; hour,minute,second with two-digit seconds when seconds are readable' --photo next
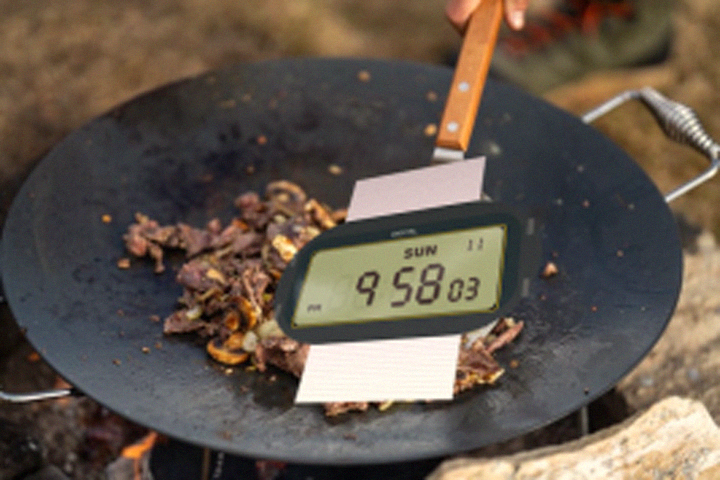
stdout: 9,58,03
